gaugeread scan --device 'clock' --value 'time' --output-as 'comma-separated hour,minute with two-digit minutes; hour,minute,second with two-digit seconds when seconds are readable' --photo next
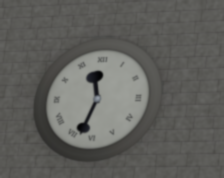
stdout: 11,33
